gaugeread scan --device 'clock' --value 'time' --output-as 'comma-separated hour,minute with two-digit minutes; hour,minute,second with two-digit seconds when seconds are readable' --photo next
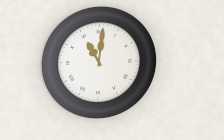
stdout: 11,01
